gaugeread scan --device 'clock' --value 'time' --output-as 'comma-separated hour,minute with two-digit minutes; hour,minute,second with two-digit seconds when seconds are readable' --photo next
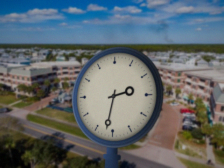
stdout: 2,32
